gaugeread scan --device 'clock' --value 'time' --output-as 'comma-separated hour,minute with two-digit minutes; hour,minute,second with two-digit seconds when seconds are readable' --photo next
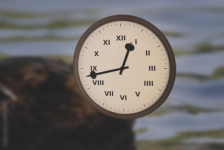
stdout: 12,43
